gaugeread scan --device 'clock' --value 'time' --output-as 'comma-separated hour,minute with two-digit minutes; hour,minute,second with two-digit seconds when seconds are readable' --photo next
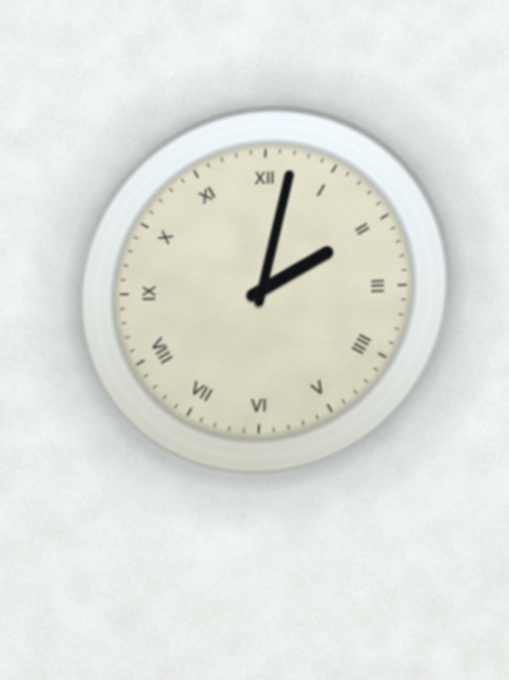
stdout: 2,02
